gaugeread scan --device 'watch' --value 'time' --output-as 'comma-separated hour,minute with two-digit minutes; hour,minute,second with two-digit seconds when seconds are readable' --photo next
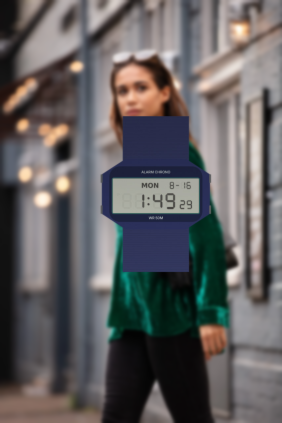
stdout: 1,49,29
